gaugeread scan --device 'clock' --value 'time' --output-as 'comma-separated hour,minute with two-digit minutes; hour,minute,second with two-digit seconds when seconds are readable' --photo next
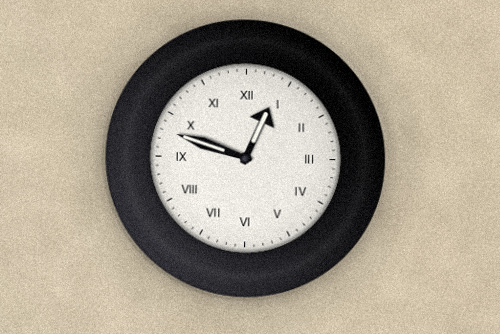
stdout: 12,48
